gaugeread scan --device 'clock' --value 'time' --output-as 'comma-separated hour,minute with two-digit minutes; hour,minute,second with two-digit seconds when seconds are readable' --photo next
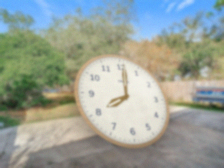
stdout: 8,01
